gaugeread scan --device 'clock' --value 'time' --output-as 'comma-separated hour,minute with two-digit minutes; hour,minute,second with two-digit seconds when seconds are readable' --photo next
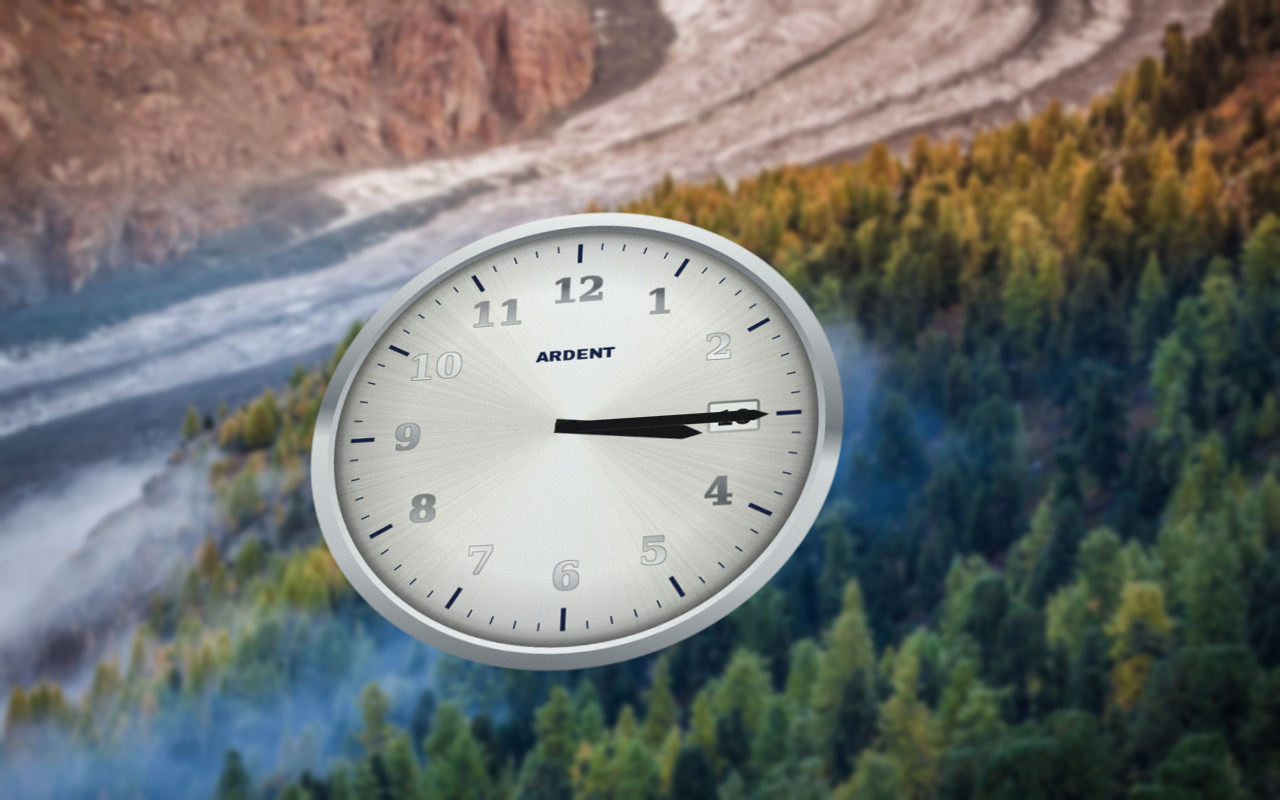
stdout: 3,15
